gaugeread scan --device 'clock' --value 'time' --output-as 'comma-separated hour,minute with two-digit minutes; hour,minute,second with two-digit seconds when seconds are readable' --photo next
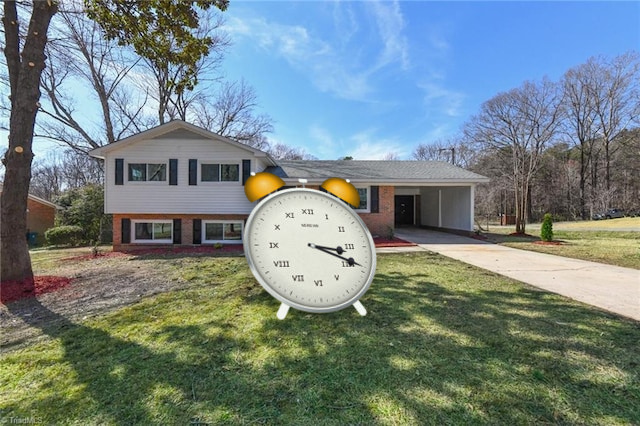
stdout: 3,19
